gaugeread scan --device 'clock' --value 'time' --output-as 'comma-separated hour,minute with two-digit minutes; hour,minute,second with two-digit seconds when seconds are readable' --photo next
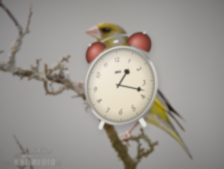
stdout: 1,18
